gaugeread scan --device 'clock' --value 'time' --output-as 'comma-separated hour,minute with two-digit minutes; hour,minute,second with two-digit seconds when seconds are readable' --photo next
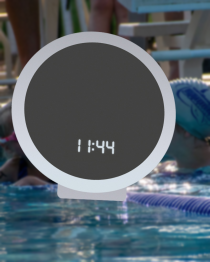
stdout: 11,44
